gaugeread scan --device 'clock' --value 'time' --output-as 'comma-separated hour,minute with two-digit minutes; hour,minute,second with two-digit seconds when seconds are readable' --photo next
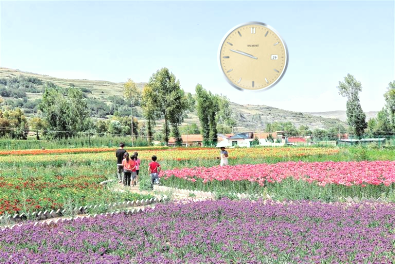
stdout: 9,48
